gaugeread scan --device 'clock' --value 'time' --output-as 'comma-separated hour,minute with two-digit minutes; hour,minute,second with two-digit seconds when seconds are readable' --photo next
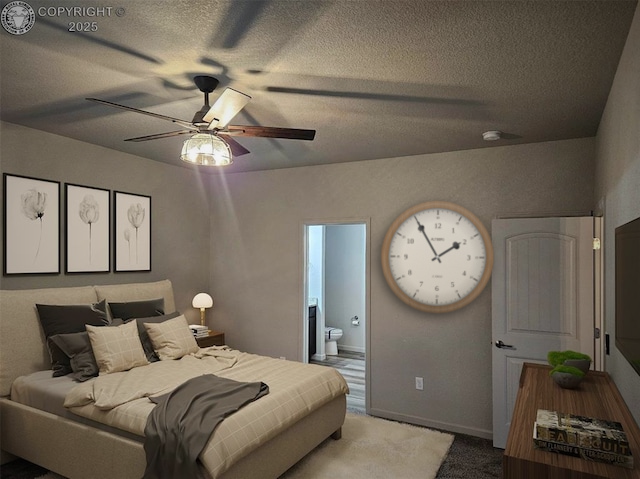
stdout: 1,55
